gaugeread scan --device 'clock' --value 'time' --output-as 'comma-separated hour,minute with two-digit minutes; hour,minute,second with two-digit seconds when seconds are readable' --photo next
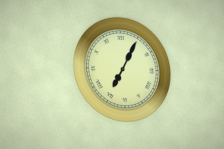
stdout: 7,05
